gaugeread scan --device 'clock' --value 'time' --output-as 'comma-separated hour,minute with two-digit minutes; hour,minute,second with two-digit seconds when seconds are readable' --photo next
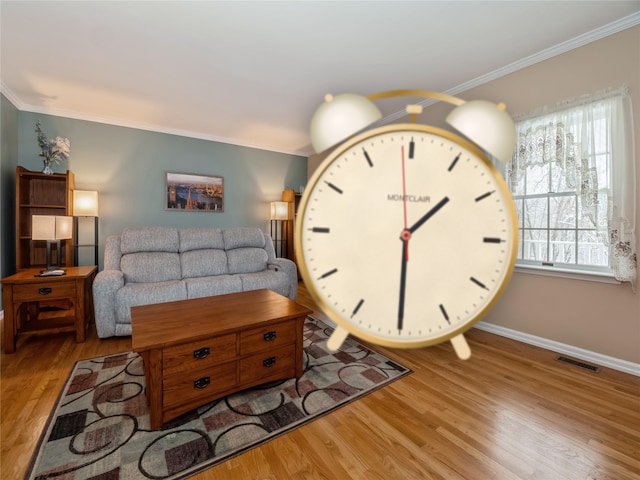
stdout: 1,29,59
